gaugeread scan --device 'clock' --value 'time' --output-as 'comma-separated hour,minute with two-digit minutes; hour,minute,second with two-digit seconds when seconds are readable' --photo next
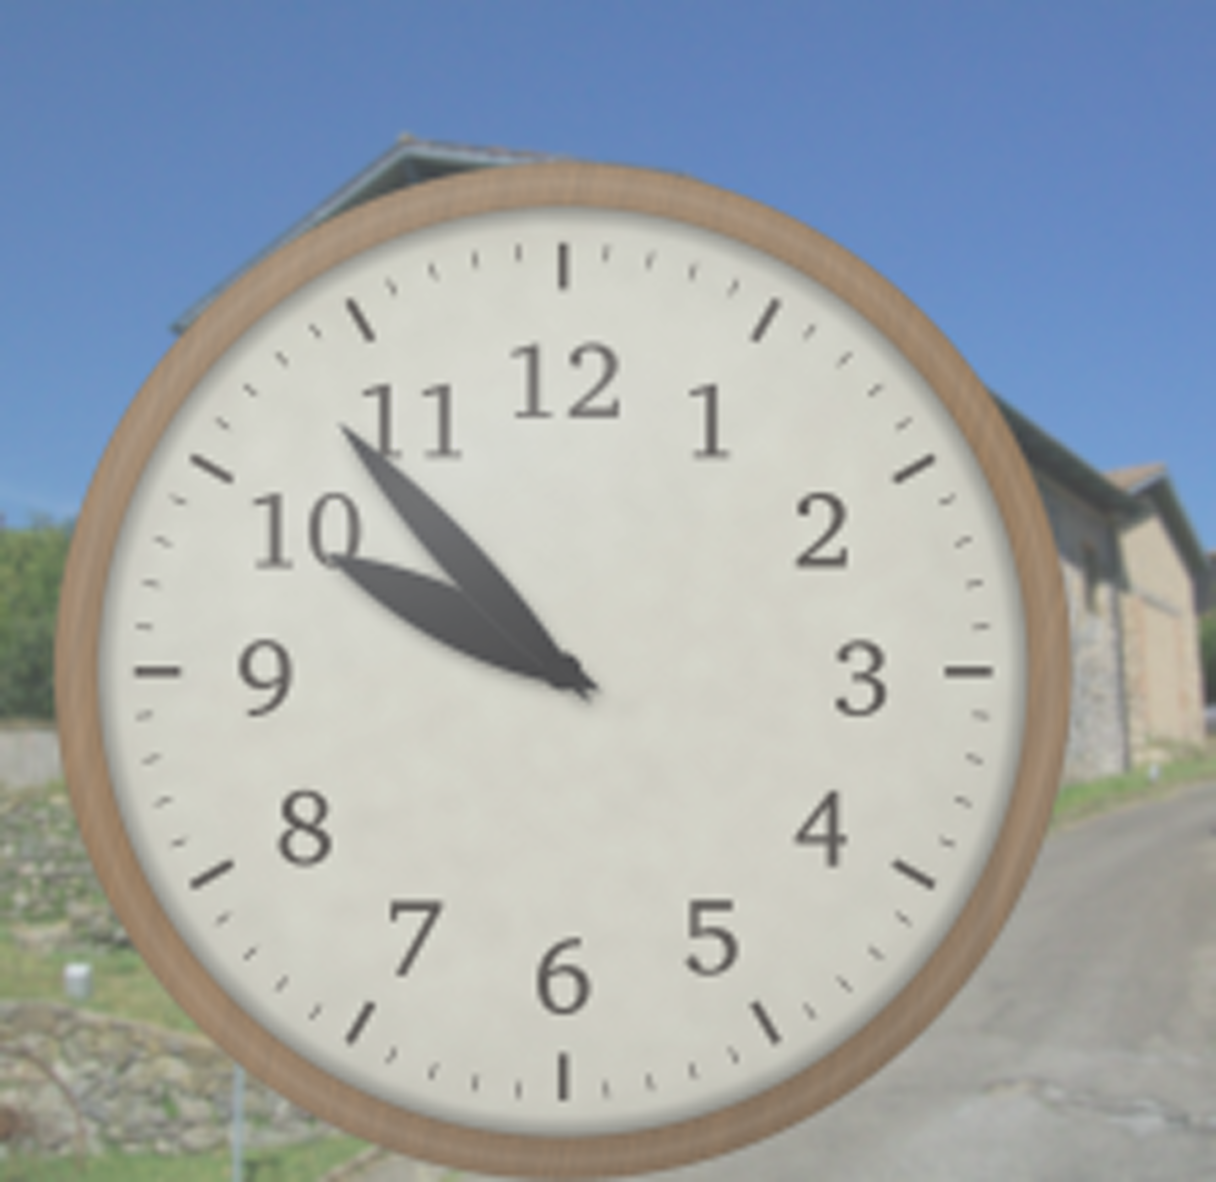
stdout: 9,53
